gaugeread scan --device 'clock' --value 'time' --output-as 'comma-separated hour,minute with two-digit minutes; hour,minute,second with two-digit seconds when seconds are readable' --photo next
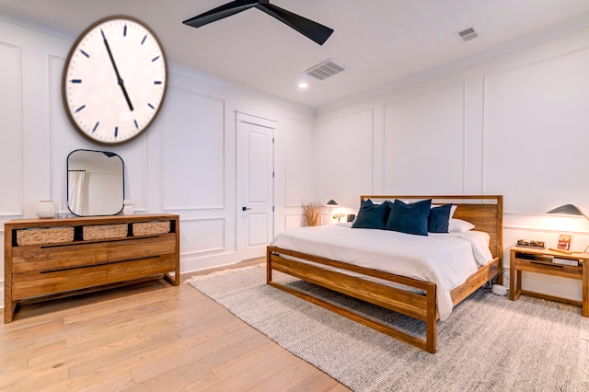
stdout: 4,55
